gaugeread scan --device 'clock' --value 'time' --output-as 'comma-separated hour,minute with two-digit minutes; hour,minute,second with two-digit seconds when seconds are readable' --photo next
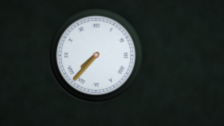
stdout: 7,37
